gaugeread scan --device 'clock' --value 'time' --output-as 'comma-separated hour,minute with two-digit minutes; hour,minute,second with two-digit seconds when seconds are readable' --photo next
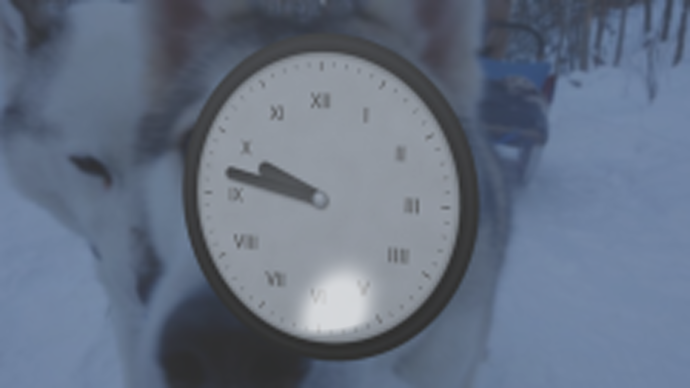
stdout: 9,47
